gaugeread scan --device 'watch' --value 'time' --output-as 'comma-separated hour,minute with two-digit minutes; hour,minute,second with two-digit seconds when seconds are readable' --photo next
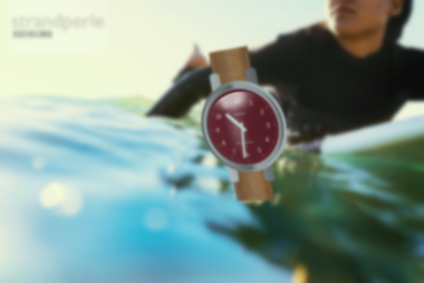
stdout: 10,31
